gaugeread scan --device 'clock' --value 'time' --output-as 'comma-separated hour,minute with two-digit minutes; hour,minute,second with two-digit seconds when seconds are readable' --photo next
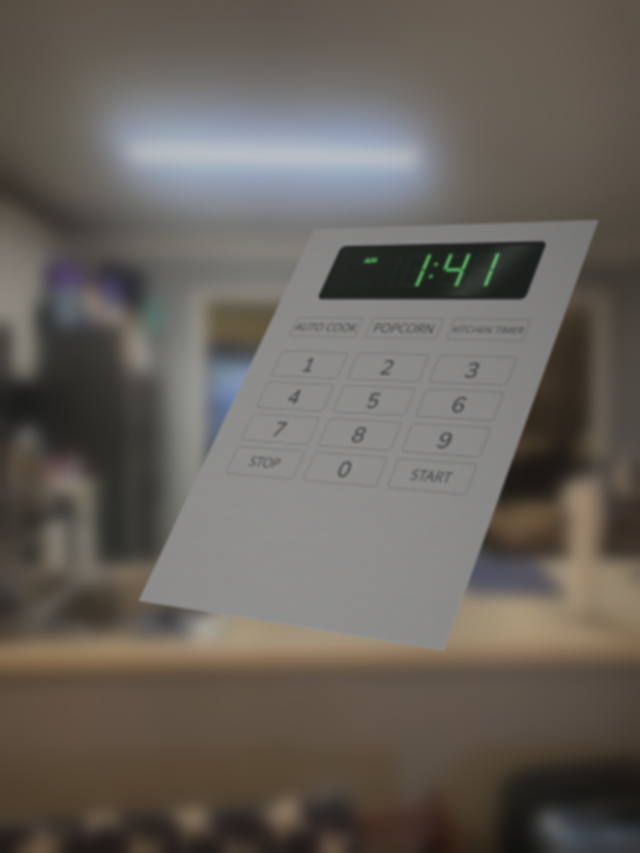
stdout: 1,41
